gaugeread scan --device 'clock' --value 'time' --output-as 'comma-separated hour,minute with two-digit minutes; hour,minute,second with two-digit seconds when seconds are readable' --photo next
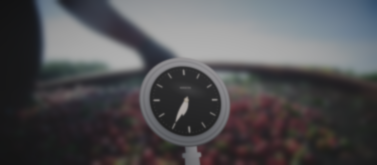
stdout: 6,35
